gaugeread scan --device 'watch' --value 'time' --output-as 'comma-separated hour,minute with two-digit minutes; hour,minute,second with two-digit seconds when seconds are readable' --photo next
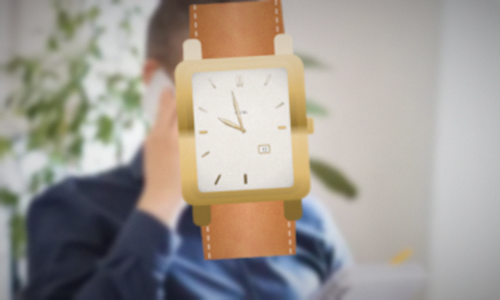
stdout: 9,58
